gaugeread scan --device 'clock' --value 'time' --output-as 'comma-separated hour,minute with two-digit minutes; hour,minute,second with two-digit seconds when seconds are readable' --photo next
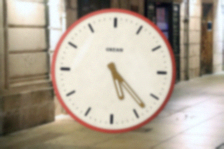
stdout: 5,23
